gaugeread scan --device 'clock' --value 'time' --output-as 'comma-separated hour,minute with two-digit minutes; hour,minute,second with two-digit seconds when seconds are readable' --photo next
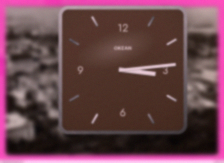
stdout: 3,14
